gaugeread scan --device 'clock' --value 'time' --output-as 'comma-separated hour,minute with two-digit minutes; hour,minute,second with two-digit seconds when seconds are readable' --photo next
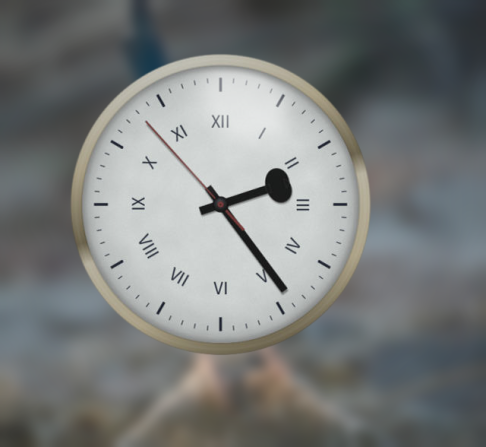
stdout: 2,23,53
